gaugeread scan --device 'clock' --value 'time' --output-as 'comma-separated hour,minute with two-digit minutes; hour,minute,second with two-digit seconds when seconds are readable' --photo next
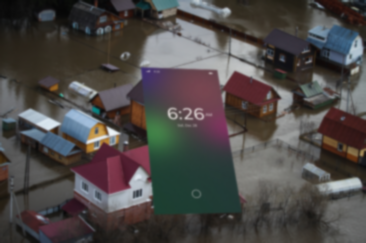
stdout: 6,26
